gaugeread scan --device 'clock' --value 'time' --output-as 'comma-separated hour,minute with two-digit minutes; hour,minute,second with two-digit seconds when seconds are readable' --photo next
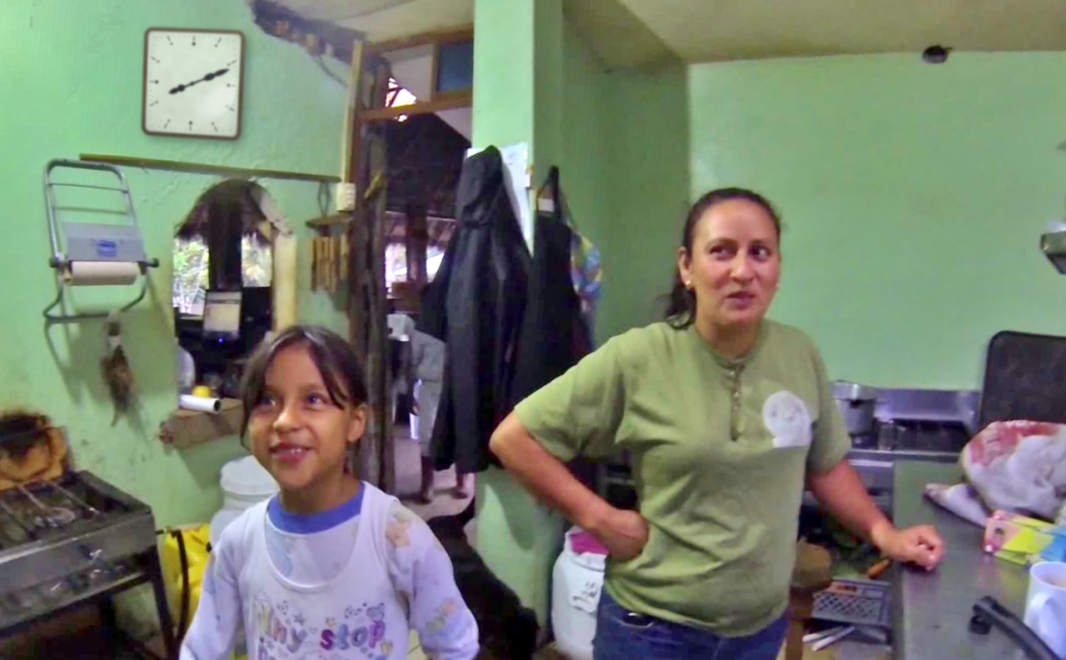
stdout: 8,11
